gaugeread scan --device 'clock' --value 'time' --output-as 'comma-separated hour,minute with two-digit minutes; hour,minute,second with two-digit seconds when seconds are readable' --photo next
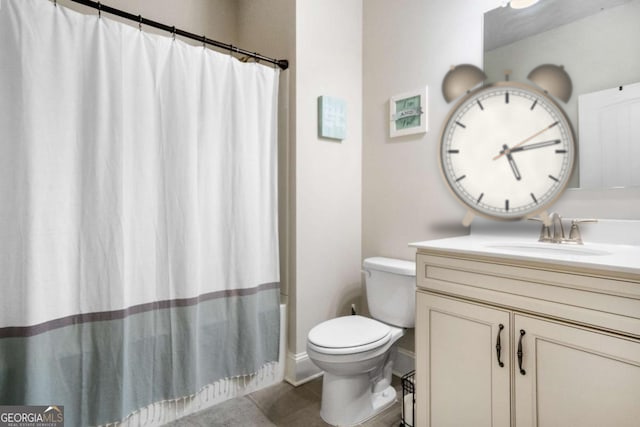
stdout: 5,13,10
